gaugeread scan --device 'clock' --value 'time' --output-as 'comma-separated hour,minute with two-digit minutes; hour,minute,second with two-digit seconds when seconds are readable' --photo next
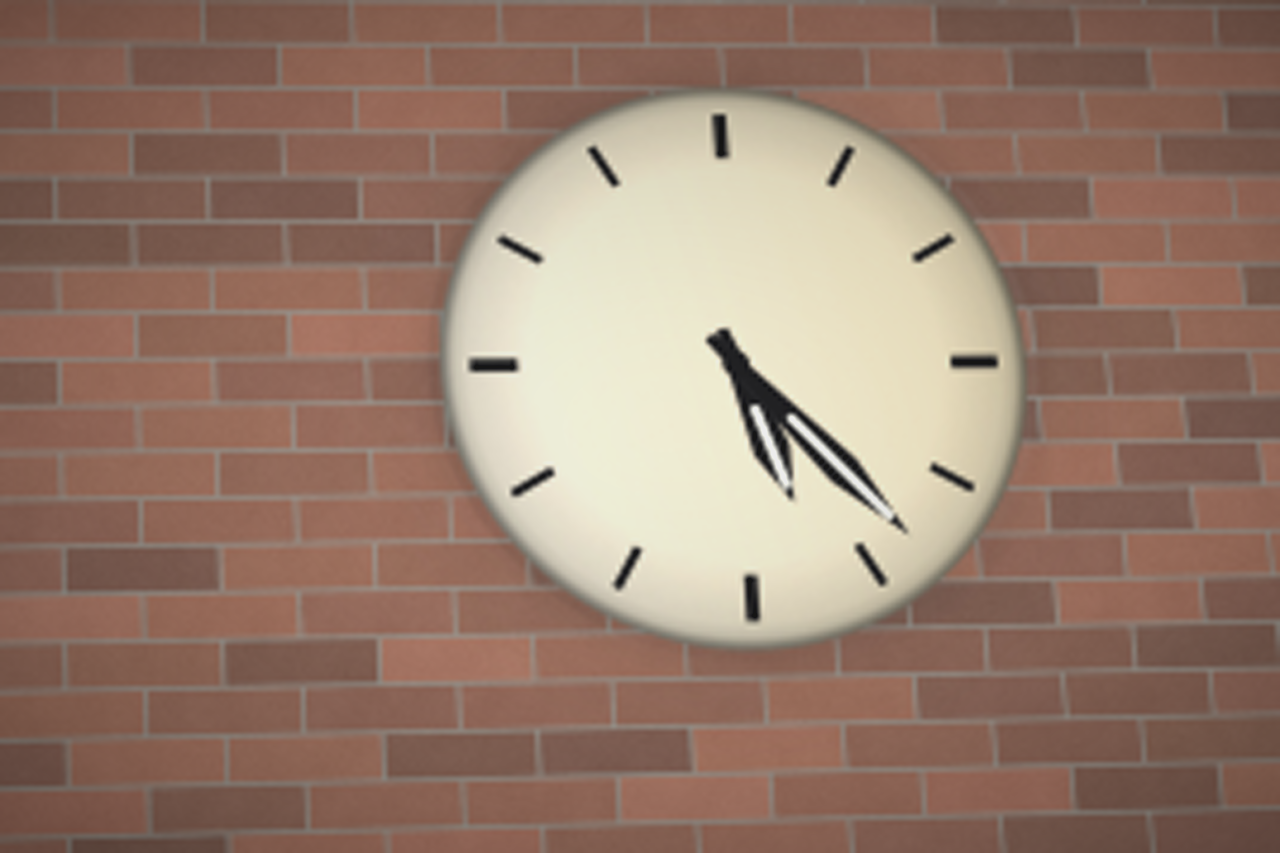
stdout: 5,23
